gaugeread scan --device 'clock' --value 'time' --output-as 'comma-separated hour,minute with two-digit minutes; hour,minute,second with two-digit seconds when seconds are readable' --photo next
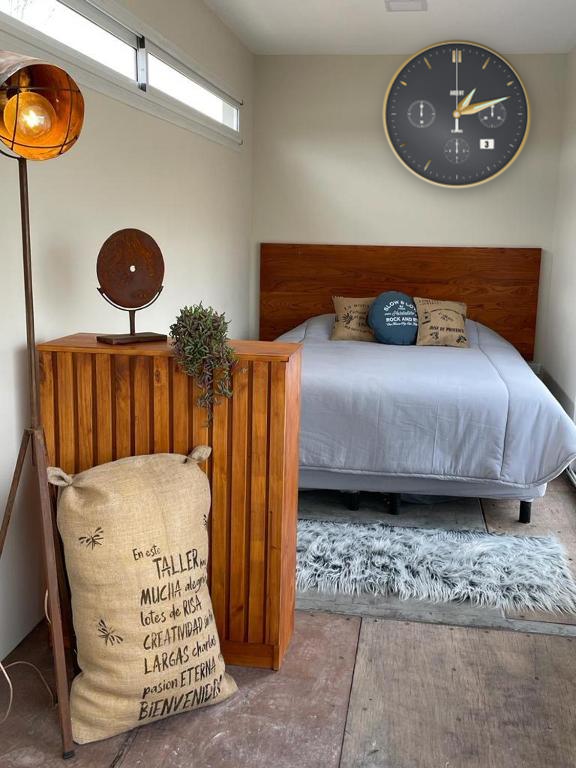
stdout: 1,12
